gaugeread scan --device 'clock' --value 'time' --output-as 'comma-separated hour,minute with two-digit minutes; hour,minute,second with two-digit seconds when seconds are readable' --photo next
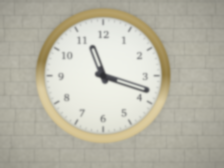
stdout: 11,18
